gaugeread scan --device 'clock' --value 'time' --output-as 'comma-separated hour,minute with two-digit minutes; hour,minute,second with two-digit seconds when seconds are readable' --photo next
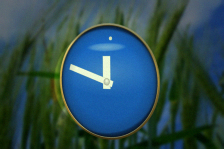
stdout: 11,47
